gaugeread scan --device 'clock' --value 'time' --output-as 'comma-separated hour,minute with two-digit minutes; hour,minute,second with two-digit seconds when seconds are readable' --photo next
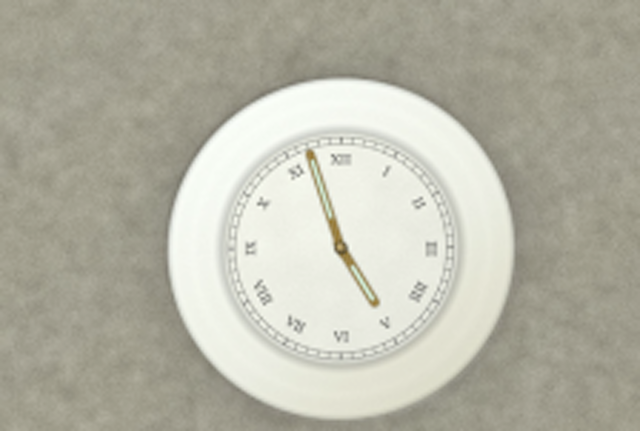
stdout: 4,57
